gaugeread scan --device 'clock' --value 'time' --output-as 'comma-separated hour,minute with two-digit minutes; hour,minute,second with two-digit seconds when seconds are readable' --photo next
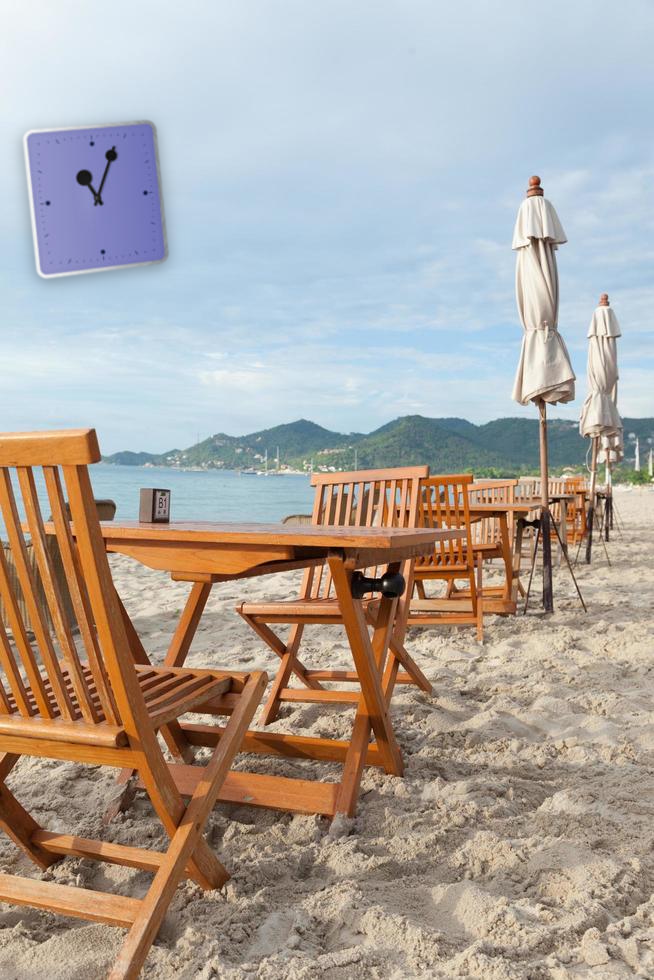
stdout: 11,04
